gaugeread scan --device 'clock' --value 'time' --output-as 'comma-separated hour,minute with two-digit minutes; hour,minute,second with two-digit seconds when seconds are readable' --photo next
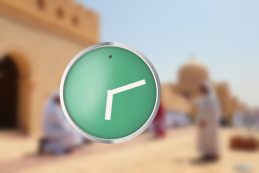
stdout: 6,12
